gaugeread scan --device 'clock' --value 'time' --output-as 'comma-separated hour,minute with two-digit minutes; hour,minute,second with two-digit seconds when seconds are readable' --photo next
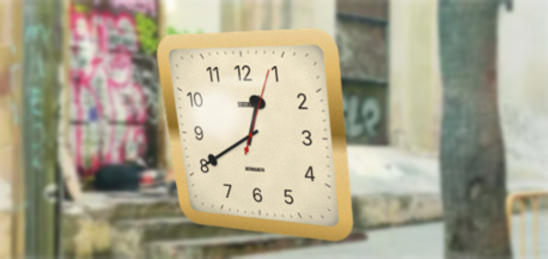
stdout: 12,40,04
